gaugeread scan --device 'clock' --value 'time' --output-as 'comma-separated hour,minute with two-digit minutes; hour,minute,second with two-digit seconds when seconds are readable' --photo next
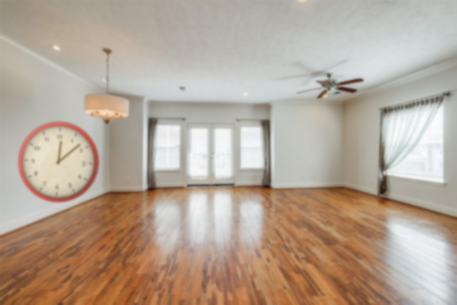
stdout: 12,08
